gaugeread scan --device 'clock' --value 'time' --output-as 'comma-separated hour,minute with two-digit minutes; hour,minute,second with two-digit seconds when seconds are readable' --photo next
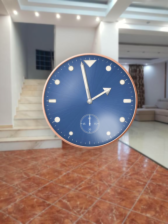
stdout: 1,58
